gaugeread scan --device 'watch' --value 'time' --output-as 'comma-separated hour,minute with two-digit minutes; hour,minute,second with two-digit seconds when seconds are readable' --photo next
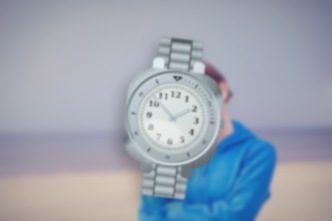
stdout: 1,52
